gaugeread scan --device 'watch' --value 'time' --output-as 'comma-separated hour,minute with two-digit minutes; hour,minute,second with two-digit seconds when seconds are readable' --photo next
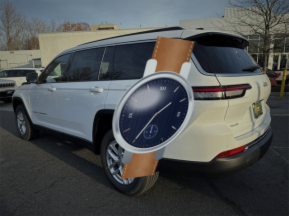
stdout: 1,35
